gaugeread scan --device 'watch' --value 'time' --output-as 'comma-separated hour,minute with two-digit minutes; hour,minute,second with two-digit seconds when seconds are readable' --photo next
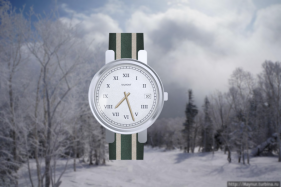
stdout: 7,27
